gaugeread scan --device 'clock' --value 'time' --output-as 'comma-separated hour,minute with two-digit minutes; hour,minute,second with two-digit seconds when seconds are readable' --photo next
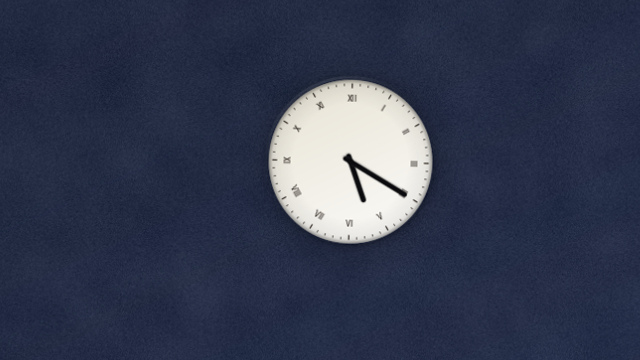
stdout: 5,20
